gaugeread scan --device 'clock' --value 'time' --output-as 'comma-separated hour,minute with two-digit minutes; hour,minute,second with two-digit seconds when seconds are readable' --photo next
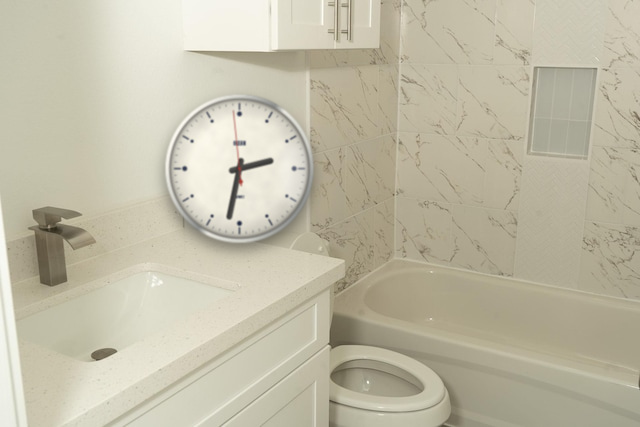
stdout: 2,31,59
